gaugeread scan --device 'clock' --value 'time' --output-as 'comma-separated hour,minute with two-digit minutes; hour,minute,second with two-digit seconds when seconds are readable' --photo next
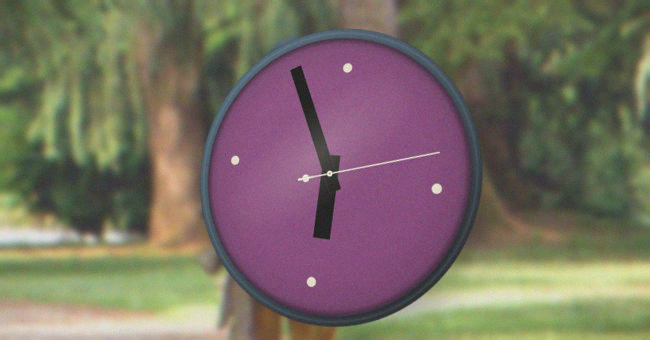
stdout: 5,55,12
